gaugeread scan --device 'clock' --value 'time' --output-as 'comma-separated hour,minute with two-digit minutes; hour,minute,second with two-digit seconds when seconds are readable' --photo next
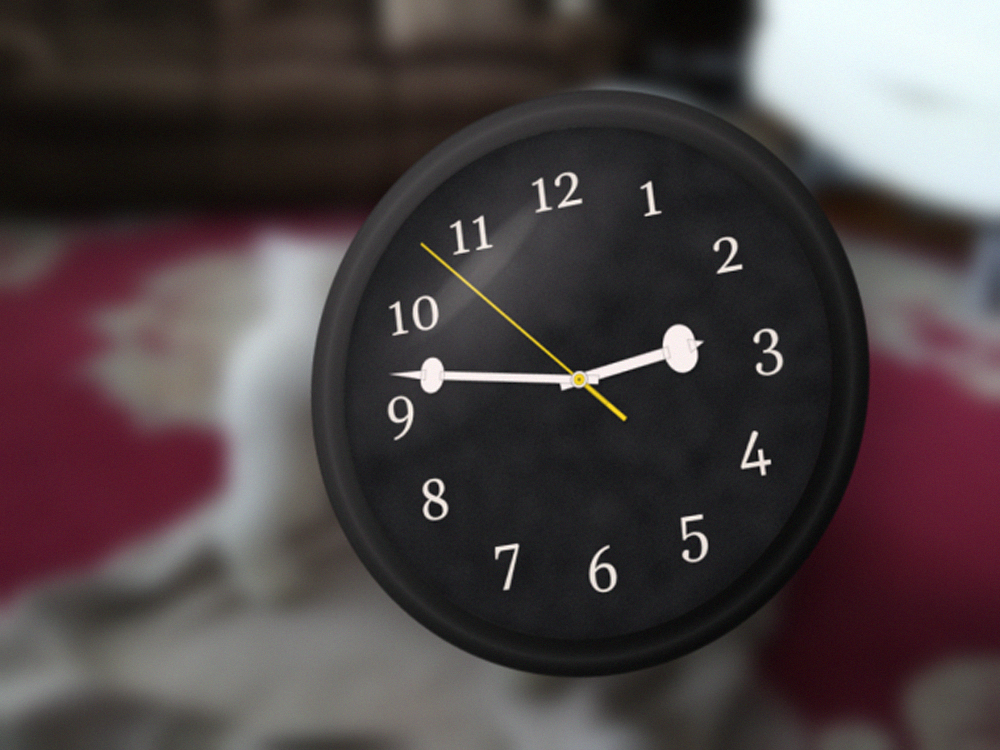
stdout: 2,46,53
